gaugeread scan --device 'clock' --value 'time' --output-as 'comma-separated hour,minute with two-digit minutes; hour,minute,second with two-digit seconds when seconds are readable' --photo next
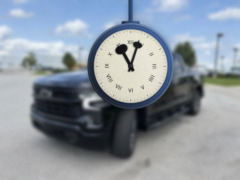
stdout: 11,03
